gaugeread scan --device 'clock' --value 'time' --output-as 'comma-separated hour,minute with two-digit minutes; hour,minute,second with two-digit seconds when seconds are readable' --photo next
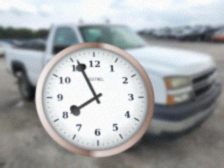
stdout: 7,56
